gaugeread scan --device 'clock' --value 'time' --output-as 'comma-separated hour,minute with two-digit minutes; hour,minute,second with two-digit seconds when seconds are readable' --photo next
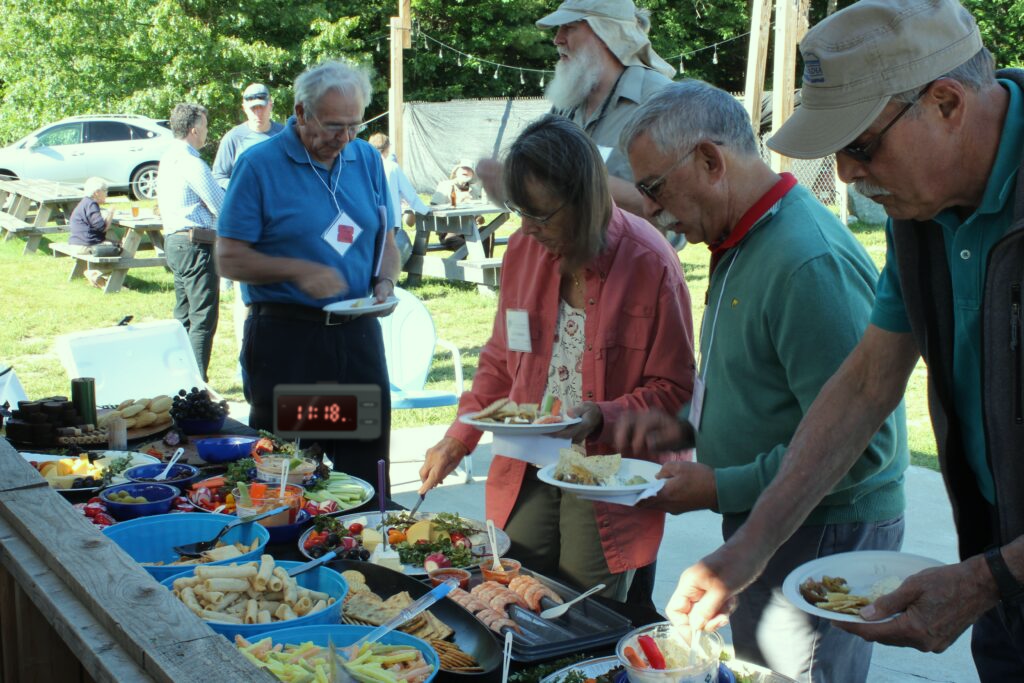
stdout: 11,18
